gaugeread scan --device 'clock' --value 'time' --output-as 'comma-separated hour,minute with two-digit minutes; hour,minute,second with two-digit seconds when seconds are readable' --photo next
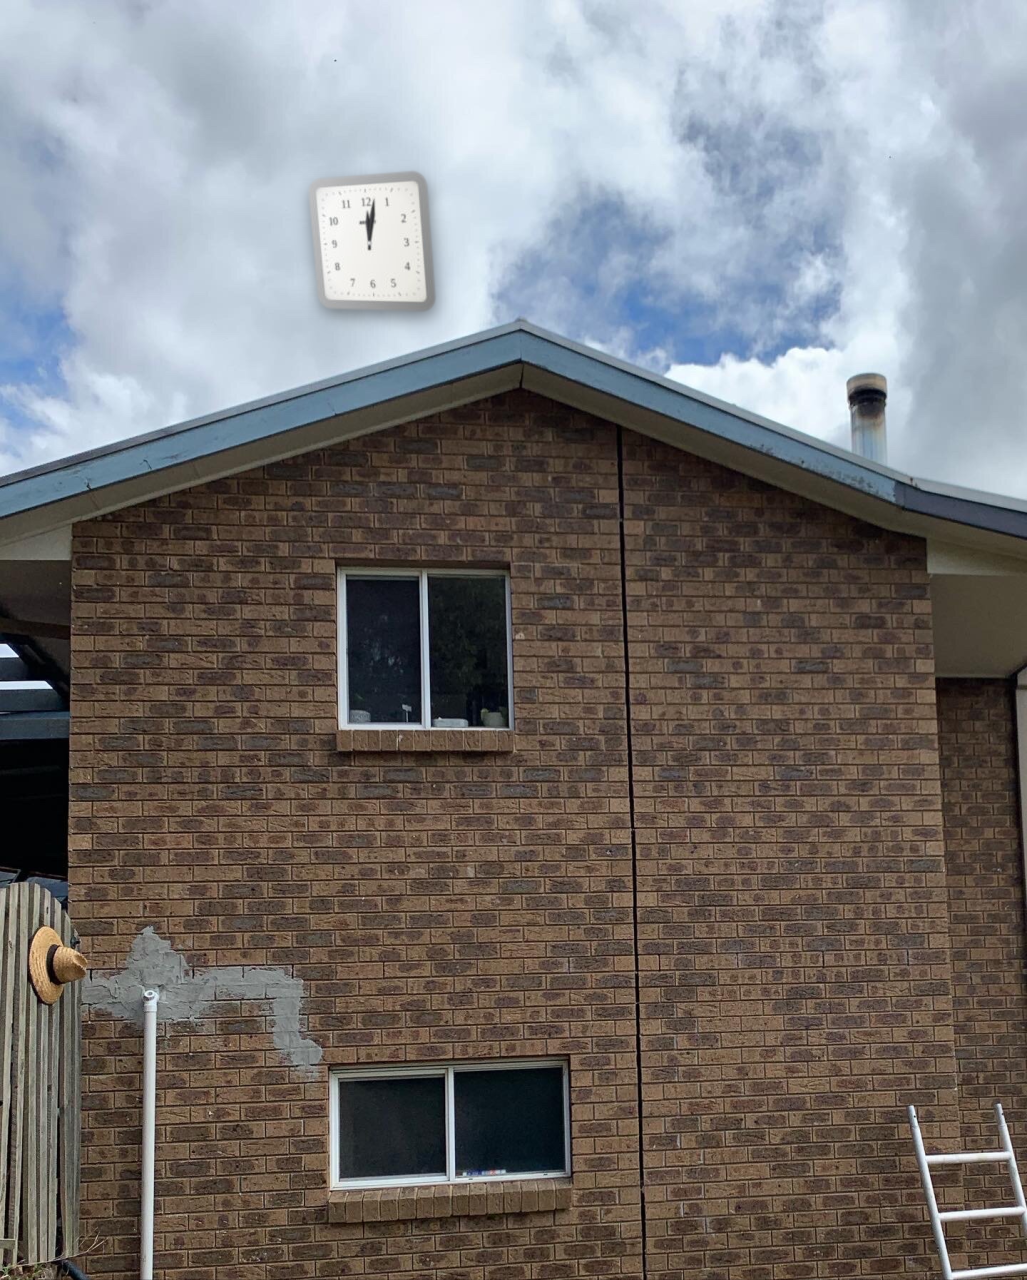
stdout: 12,02
